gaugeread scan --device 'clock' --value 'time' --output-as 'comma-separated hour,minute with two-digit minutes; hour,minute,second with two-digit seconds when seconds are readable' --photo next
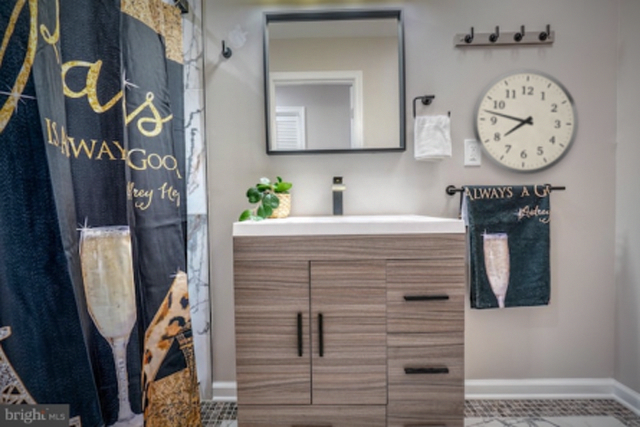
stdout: 7,47
